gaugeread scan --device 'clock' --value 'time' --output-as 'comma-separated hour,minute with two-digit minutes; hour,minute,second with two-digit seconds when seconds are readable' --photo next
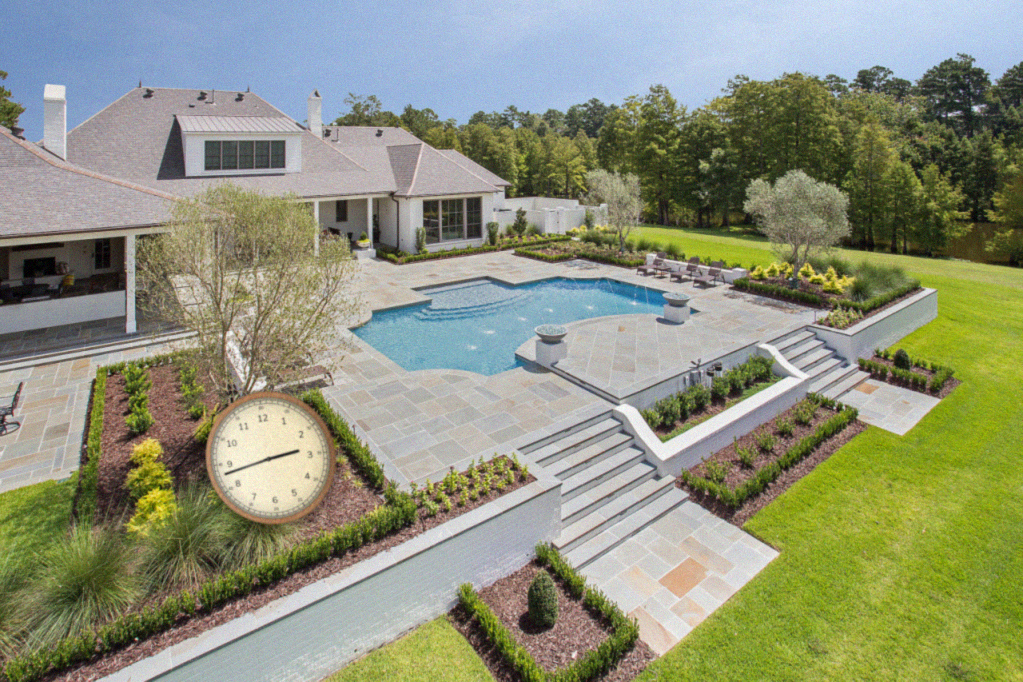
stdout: 2,43
